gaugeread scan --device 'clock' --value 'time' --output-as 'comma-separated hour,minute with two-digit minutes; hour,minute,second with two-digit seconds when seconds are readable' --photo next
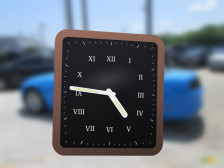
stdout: 4,46
